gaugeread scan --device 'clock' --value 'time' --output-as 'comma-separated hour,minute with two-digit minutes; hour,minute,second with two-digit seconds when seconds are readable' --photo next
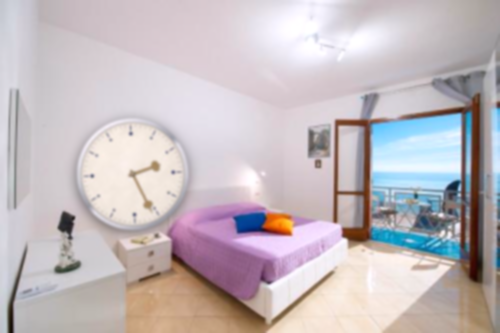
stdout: 2,26
